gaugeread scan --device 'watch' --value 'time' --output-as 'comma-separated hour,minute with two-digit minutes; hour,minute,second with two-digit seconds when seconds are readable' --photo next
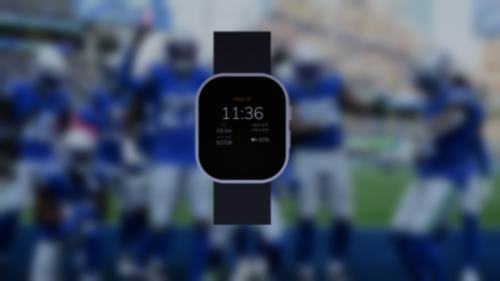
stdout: 11,36
